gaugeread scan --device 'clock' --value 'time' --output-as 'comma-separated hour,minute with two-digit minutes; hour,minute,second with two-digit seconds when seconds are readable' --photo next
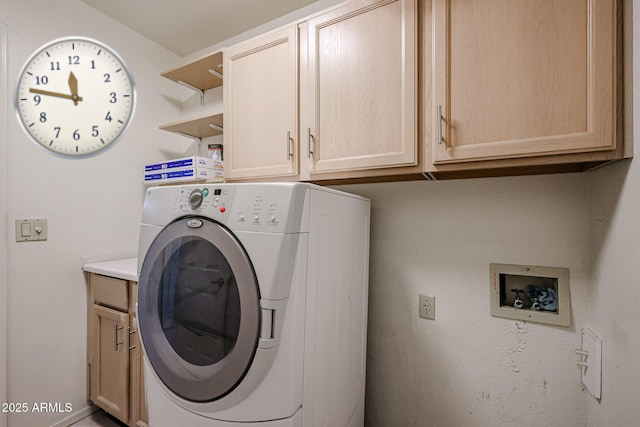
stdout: 11,47
